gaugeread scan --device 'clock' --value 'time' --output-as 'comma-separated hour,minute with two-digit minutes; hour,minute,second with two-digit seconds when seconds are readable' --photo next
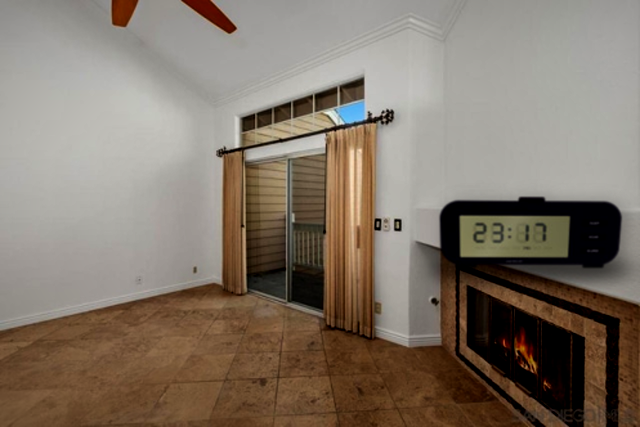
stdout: 23,17
